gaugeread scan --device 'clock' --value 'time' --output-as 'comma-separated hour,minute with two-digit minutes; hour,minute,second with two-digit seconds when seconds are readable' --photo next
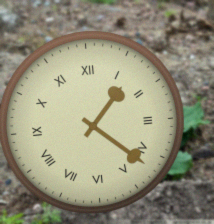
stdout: 1,22
